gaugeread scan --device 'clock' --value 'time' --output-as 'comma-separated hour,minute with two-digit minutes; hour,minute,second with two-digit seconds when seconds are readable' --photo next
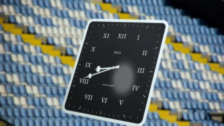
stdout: 8,41
